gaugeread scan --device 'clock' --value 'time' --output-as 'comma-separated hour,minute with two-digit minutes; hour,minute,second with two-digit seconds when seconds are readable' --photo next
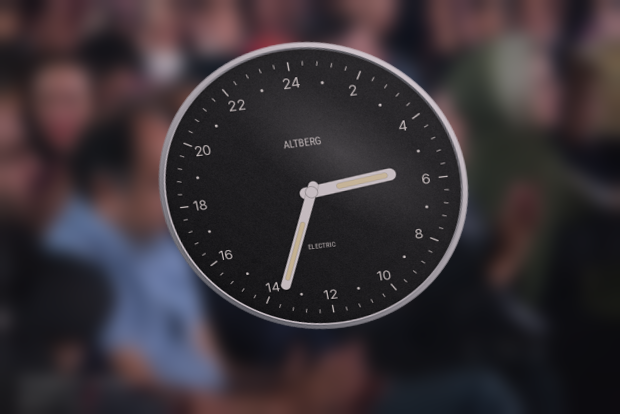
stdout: 5,34
